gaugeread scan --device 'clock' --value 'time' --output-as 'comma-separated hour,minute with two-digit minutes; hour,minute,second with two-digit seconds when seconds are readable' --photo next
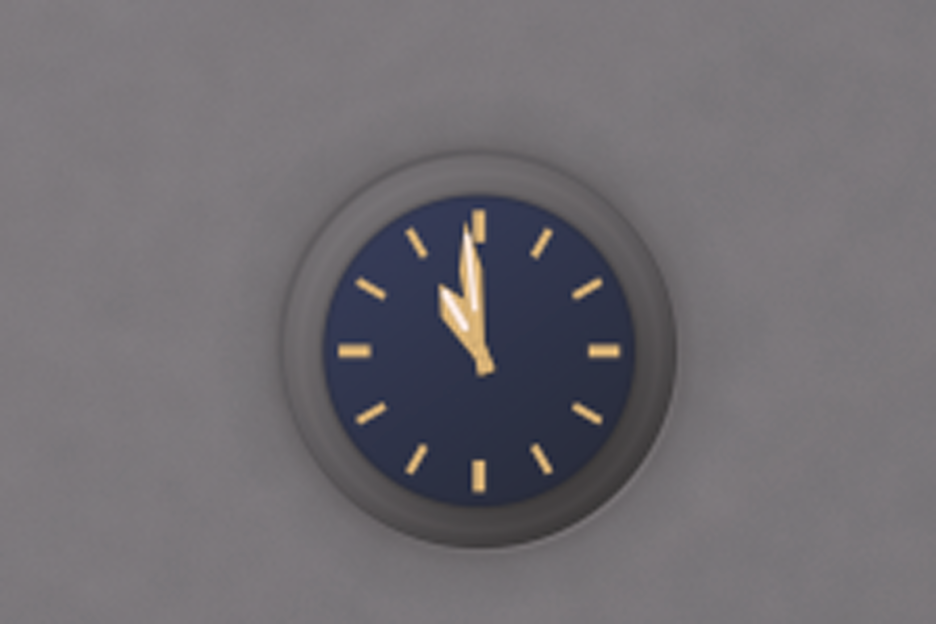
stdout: 10,59
